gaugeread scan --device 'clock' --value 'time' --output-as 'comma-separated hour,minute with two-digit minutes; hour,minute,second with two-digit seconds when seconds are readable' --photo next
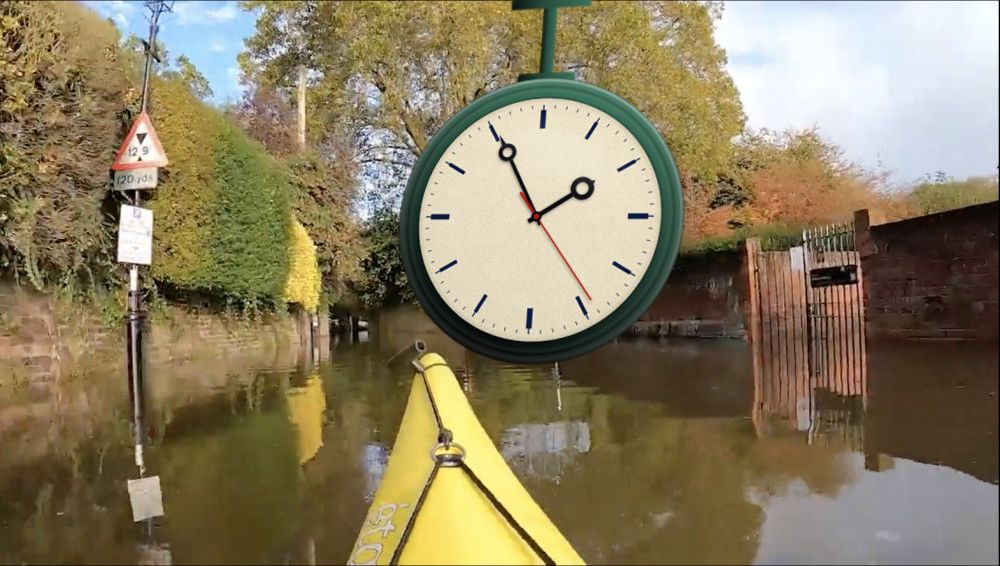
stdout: 1,55,24
